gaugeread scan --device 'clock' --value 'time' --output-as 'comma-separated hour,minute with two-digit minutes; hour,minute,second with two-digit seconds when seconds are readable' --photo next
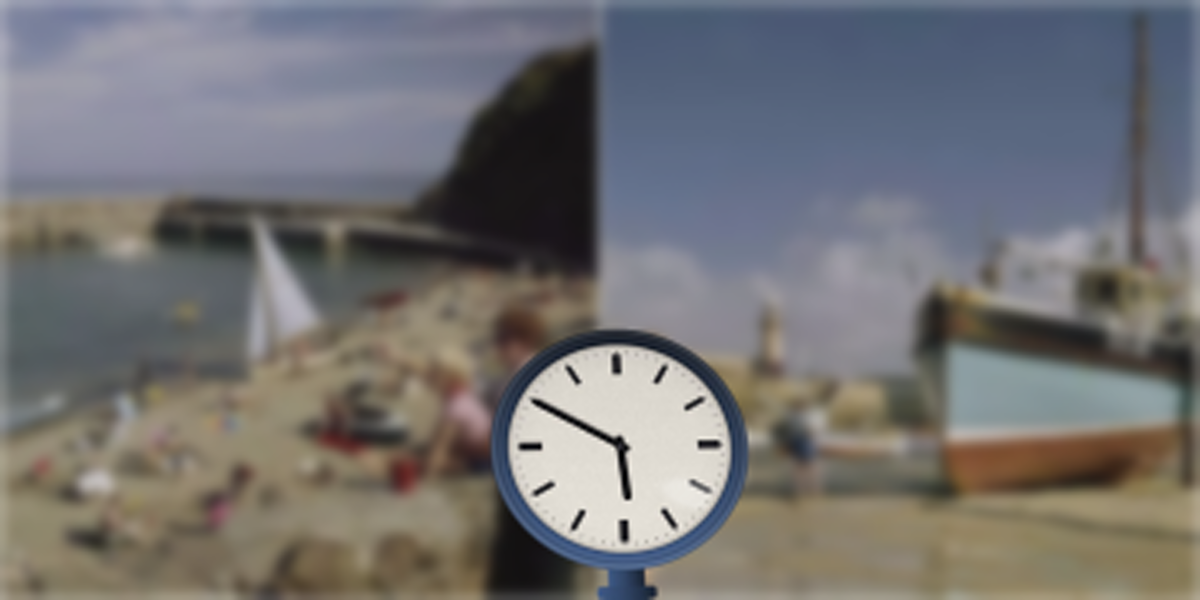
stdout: 5,50
